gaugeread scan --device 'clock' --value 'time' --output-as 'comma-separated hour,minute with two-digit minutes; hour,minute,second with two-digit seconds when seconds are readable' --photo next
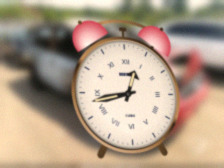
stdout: 12,43
